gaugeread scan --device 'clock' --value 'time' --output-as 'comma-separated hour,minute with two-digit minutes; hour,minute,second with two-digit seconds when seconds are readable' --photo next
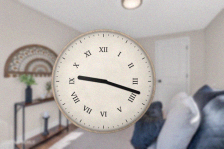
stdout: 9,18
